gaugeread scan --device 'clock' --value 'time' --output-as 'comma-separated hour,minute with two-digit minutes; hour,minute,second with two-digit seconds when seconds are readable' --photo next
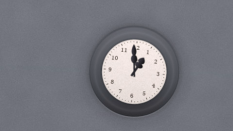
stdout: 12,59
